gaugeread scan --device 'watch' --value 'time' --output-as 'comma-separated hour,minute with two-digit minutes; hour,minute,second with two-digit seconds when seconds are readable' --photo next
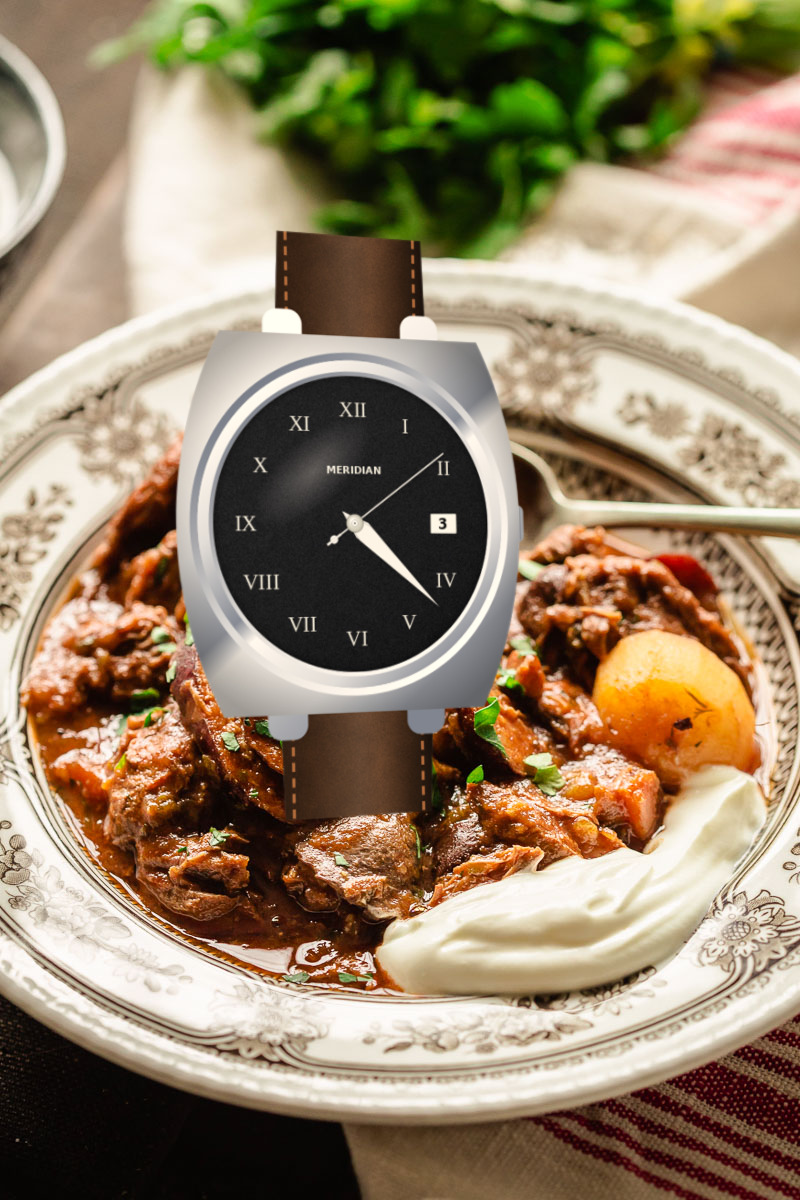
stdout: 4,22,09
